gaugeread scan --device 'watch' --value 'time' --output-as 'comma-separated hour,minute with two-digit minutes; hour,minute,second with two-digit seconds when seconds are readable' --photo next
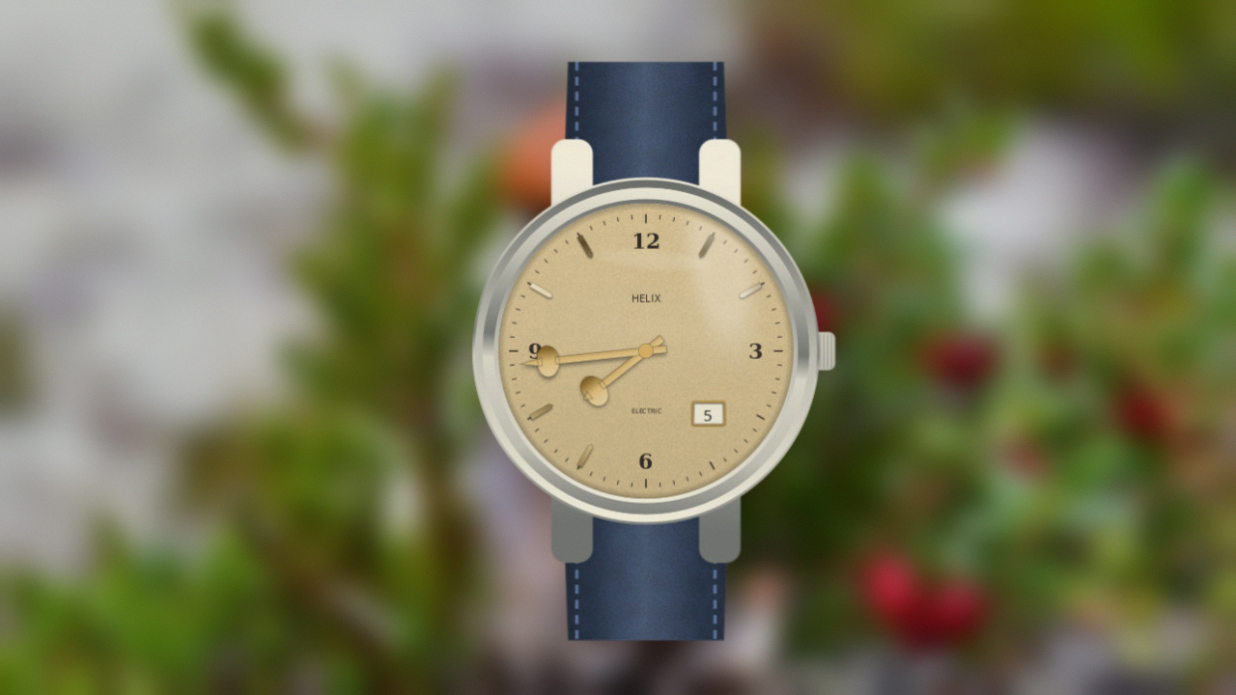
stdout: 7,44
